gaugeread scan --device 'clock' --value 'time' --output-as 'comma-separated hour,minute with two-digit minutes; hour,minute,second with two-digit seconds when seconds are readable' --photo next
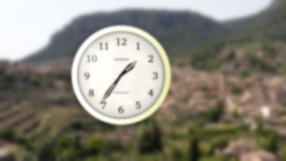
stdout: 1,36
